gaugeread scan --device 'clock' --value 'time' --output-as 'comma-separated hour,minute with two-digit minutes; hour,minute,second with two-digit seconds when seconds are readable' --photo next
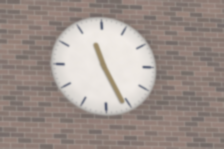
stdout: 11,26
